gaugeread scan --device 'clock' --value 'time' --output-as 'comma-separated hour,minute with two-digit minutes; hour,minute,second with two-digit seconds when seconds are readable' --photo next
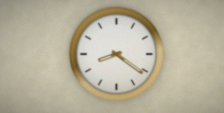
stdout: 8,21
